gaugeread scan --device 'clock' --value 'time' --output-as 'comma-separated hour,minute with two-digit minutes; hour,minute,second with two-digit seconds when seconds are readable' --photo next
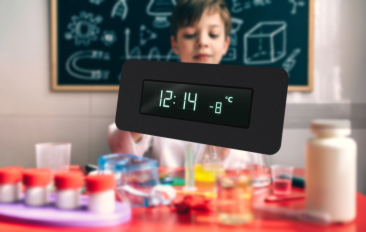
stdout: 12,14
